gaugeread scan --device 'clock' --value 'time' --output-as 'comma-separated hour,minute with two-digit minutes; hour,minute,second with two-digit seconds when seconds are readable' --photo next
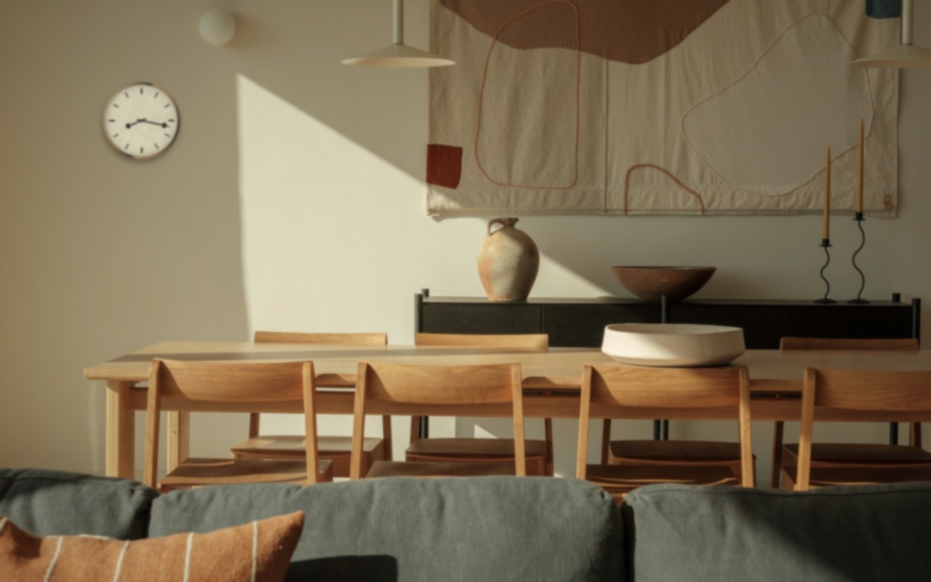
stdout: 8,17
